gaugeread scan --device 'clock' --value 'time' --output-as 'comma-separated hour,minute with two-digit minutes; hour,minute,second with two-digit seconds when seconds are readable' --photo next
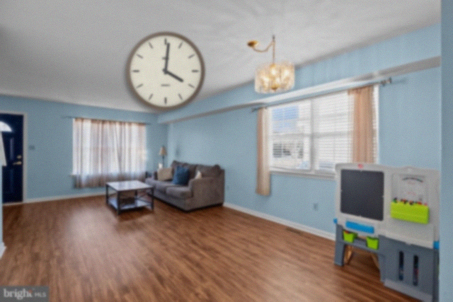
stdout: 4,01
